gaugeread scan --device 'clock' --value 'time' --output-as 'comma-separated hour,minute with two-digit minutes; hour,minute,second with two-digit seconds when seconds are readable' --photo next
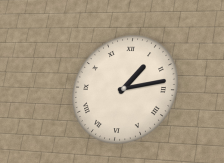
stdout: 1,13
